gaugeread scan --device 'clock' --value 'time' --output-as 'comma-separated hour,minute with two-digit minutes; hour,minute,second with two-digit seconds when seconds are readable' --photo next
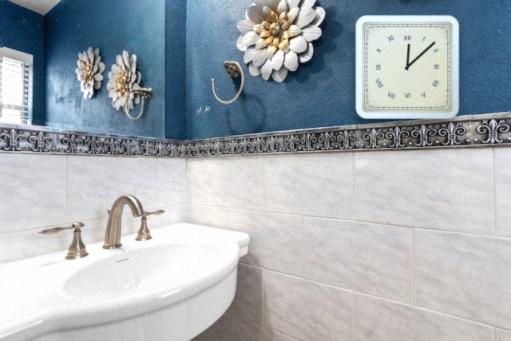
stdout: 12,08
